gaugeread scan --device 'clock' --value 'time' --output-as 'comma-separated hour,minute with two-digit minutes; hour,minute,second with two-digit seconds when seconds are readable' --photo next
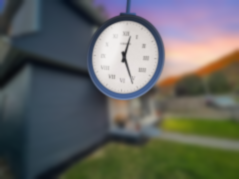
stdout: 12,26
